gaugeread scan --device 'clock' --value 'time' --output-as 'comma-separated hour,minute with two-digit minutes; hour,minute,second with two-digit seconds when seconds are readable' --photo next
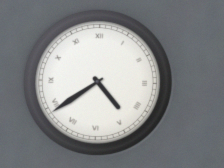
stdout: 4,39
